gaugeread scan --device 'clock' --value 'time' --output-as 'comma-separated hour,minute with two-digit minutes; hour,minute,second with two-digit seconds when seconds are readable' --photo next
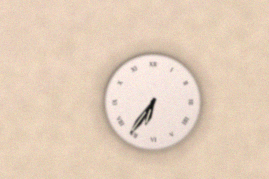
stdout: 6,36
